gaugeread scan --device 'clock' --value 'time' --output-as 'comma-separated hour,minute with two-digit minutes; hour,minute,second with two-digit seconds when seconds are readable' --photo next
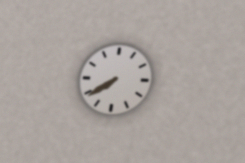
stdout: 7,39
